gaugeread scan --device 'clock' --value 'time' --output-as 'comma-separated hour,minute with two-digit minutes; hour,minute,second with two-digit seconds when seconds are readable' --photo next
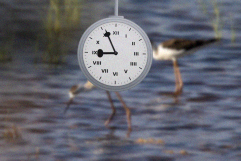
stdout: 8,56
